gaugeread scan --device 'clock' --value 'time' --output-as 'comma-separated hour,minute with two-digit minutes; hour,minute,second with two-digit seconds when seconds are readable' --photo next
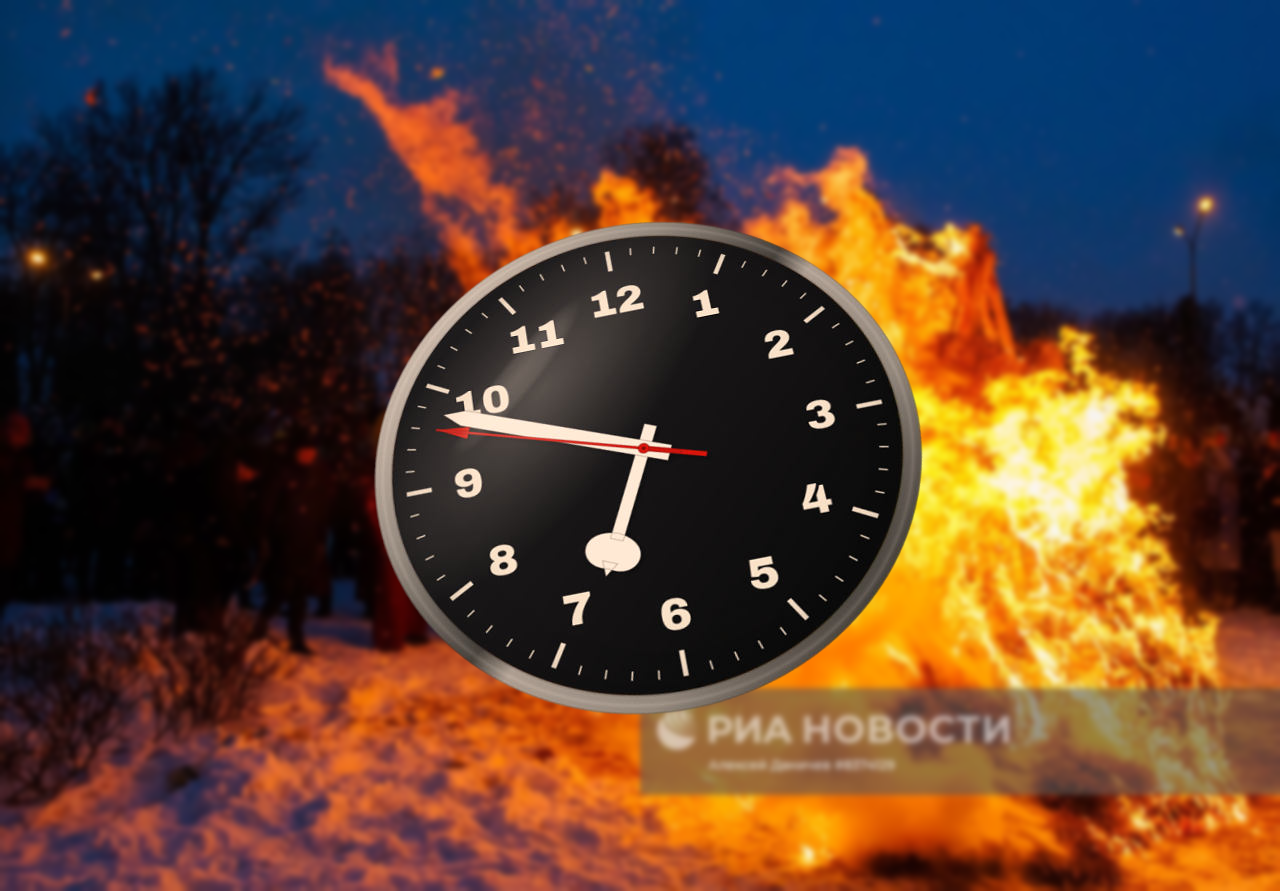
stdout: 6,48,48
